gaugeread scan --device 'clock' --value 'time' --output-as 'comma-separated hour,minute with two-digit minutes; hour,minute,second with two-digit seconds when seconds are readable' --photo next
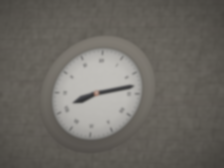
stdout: 8,13
